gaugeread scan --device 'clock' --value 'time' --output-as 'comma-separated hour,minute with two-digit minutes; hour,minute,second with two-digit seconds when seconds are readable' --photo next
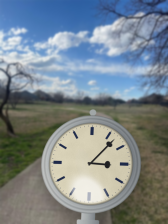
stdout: 3,07
